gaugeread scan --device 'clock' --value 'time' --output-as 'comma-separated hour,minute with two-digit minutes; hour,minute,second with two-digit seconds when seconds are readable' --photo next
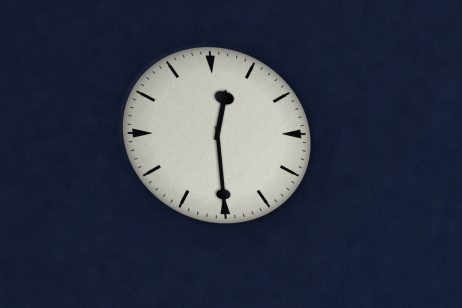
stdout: 12,30
